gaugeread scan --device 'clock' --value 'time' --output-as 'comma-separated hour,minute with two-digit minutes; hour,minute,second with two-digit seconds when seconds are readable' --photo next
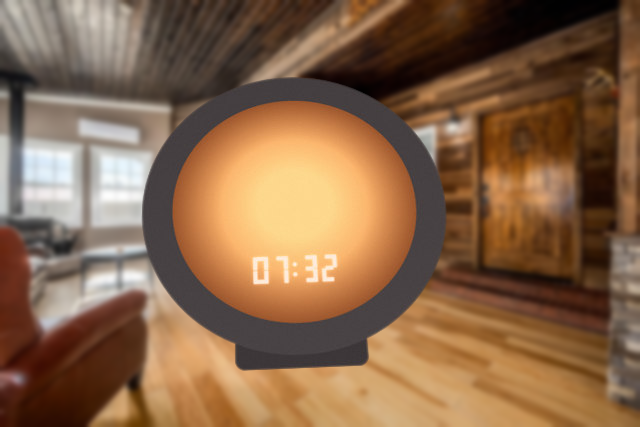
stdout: 7,32
